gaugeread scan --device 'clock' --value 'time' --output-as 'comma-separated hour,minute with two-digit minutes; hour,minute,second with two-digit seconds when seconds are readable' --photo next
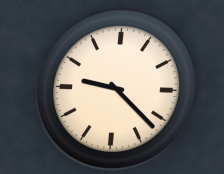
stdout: 9,22
